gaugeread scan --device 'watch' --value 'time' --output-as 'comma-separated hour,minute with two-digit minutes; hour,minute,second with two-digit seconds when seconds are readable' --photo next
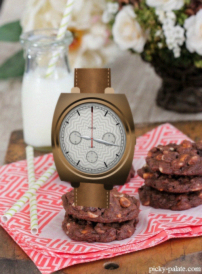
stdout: 9,17
